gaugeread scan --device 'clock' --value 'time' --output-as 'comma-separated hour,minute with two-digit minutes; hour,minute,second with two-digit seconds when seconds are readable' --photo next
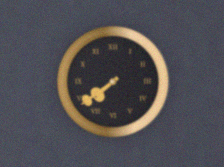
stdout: 7,39
